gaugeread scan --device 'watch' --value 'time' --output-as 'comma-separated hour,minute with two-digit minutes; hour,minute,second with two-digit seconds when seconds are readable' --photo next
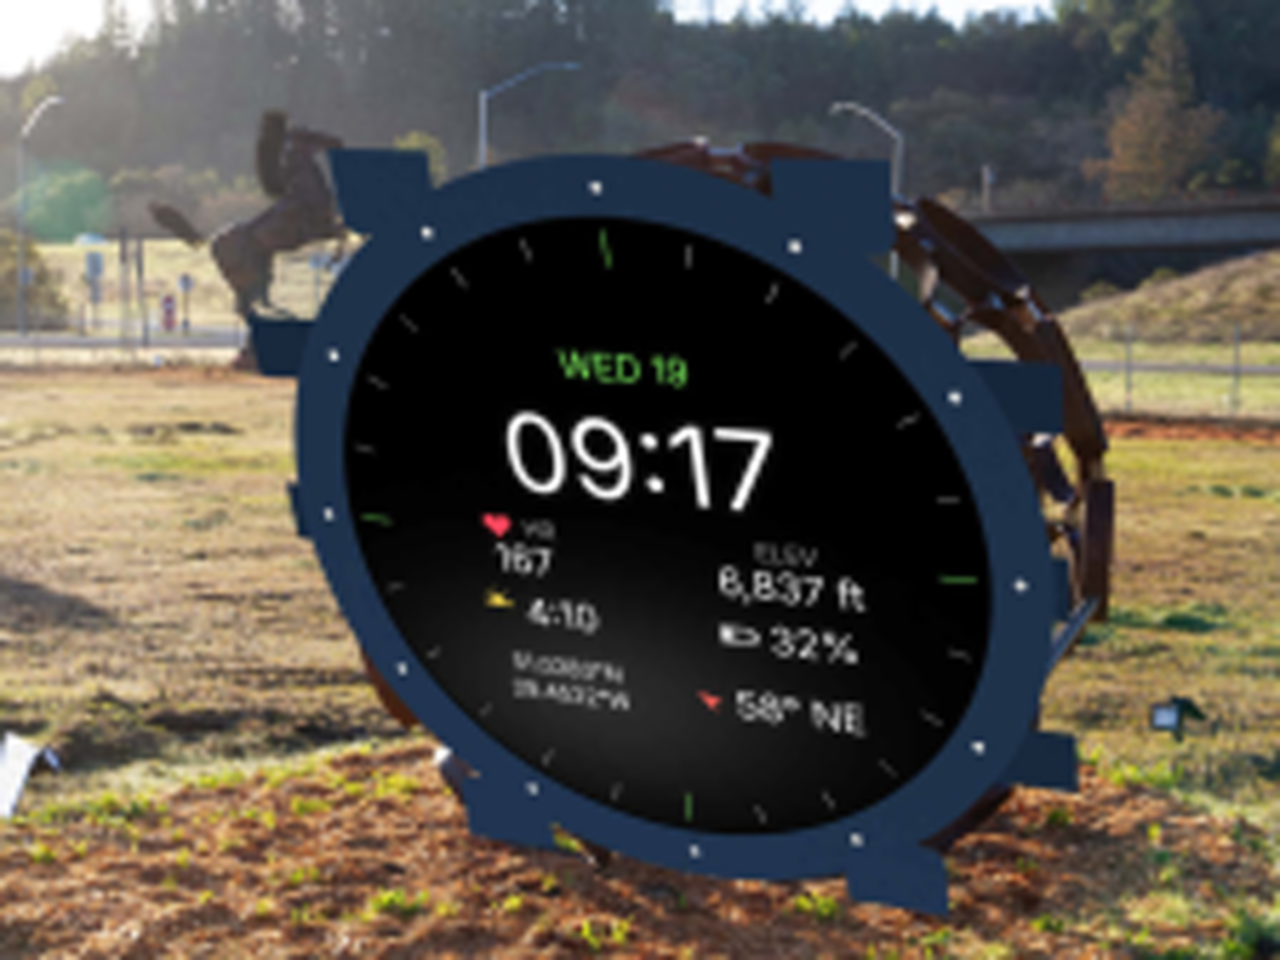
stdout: 9,17
